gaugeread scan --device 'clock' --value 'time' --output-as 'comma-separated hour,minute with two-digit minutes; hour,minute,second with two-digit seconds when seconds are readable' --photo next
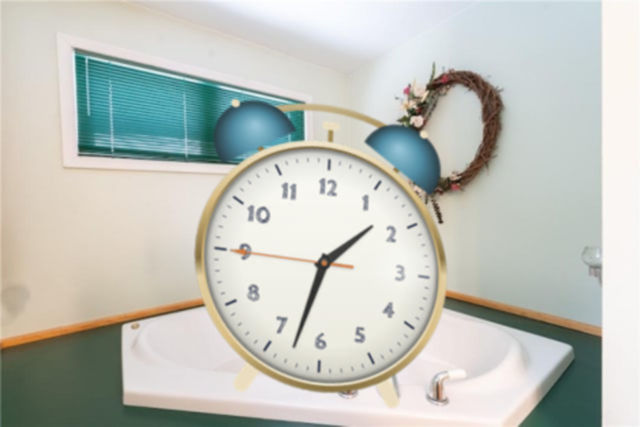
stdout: 1,32,45
